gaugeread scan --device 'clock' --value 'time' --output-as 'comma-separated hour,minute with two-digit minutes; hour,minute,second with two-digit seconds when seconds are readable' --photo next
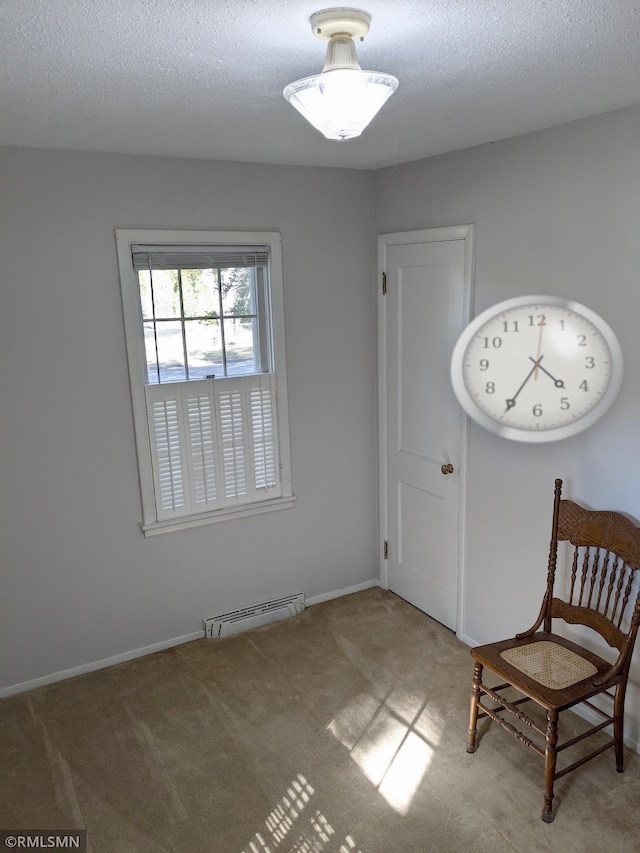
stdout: 4,35,01
